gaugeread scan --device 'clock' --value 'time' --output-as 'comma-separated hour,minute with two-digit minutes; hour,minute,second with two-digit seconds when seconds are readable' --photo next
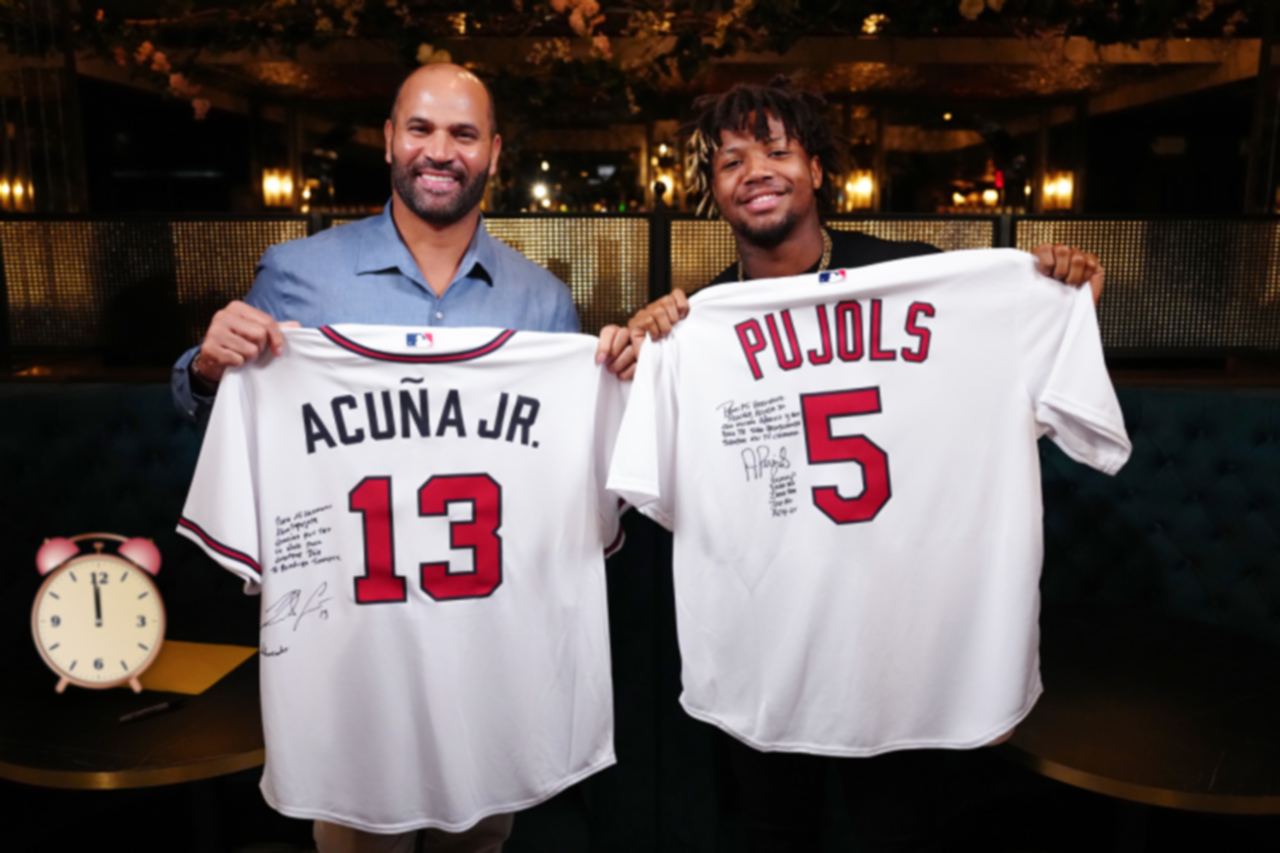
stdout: 11,59
